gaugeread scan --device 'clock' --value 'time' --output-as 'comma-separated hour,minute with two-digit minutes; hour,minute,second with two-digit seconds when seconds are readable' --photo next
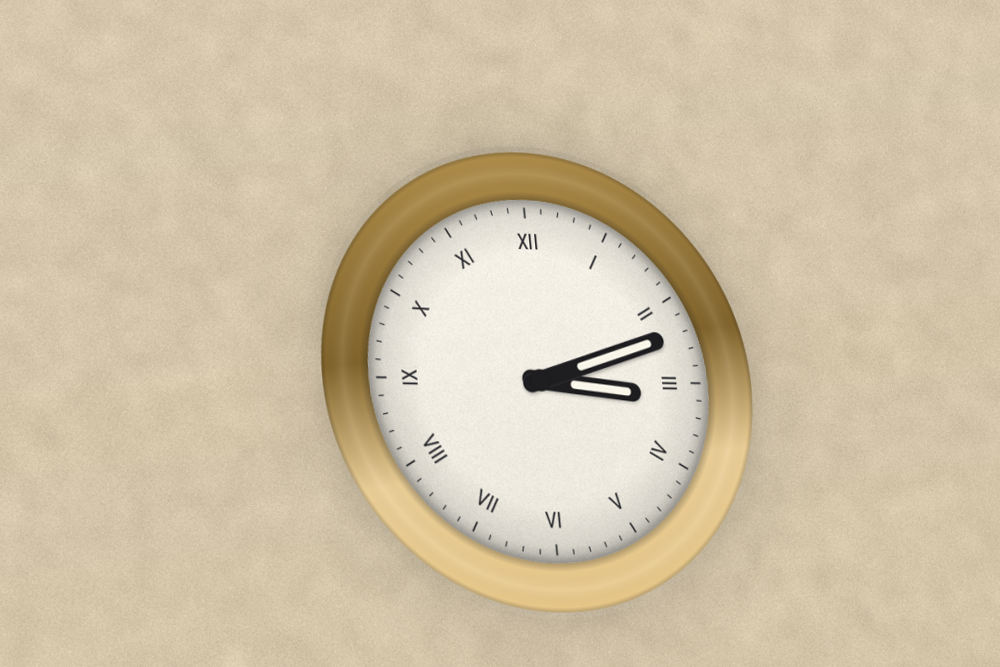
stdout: 3,12
